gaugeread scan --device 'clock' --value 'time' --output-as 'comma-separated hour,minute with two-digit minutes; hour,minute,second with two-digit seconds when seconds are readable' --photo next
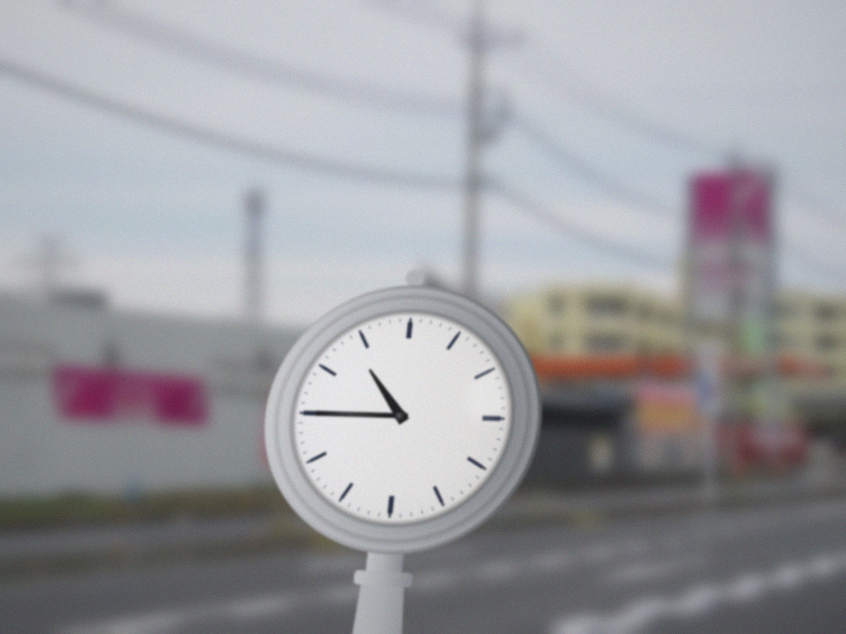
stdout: 10,45
